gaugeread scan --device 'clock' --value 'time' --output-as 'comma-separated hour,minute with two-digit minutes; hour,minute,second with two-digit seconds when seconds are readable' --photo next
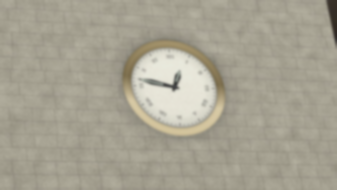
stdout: 12,47
